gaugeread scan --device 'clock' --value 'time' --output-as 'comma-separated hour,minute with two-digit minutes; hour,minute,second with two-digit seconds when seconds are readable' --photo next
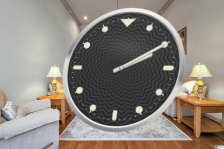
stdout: 2,10
